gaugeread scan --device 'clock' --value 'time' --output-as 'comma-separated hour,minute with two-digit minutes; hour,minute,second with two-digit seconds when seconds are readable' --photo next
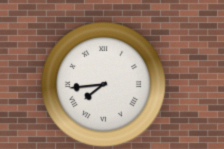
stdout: 7,44
